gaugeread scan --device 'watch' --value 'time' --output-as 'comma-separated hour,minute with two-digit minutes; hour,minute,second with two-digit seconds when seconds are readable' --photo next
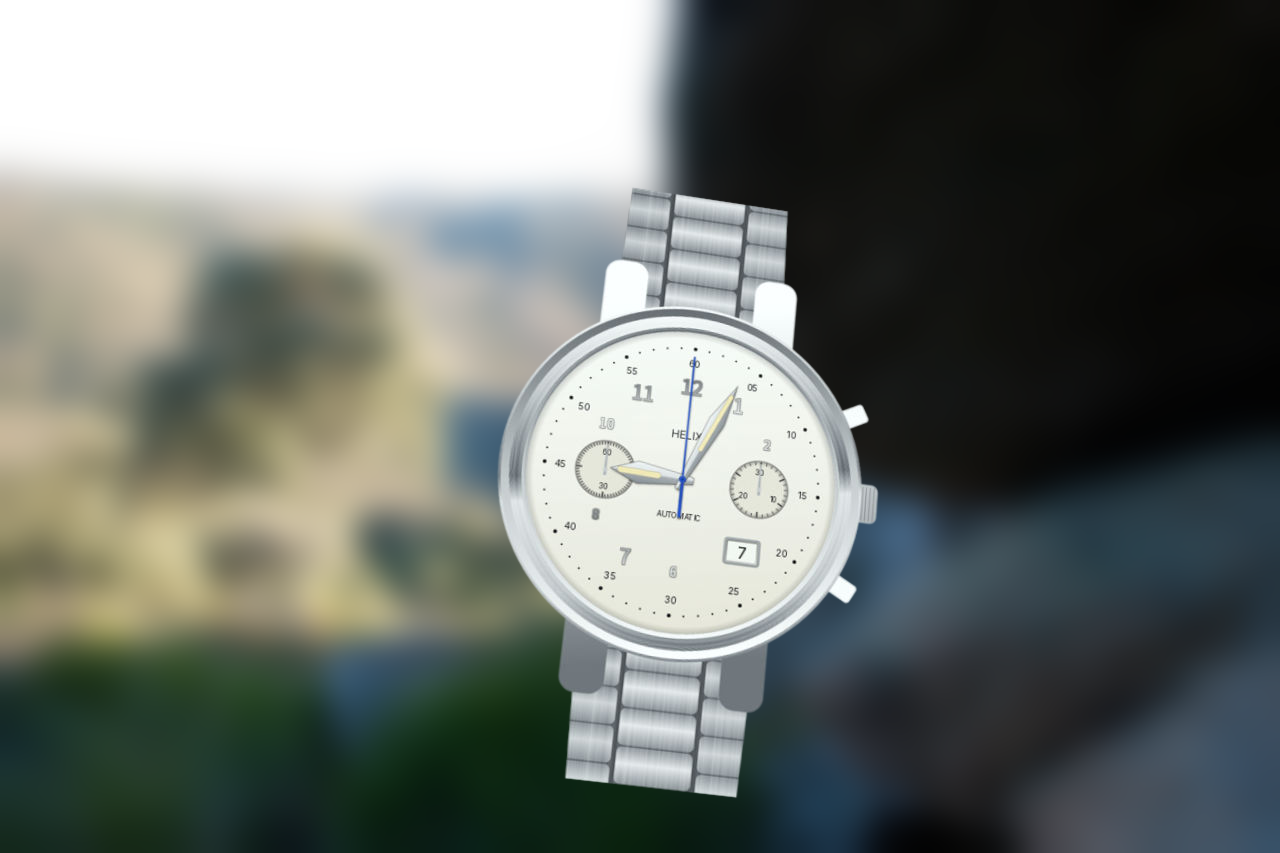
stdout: 9,04
